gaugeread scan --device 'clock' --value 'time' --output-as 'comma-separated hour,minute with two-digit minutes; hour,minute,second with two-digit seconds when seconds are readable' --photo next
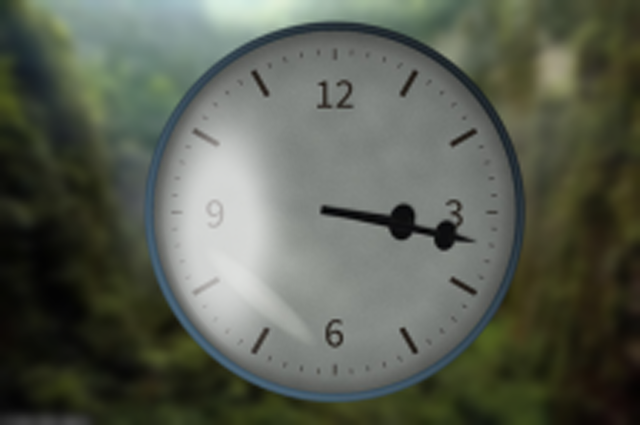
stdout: 3,17
